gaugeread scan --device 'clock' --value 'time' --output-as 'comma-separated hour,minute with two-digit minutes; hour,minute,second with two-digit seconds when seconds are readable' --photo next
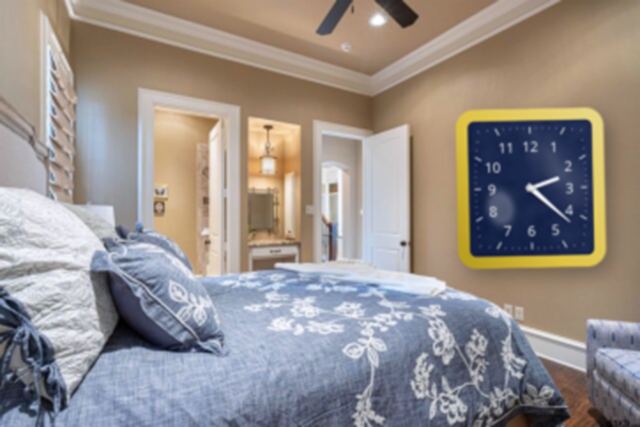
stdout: 2,22
